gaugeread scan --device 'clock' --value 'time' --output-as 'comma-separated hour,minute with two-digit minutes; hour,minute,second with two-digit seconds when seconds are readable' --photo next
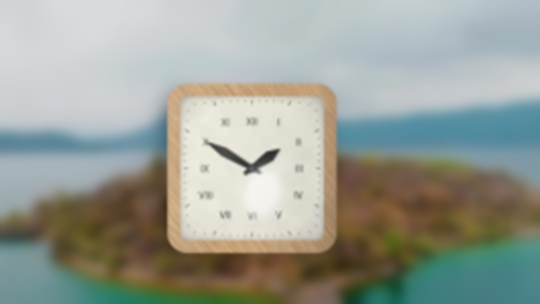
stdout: 1,50
